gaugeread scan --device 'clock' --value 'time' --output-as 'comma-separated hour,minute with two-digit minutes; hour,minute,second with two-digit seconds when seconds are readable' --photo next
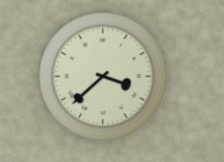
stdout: 3,38
